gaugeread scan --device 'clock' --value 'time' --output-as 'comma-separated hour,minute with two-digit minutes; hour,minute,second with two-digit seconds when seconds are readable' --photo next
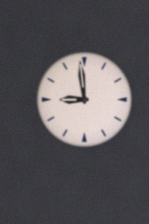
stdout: 8,59
